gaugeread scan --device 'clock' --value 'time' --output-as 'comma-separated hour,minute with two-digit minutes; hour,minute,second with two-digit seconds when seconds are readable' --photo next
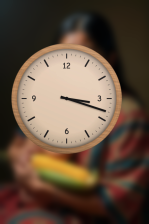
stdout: 3,18
